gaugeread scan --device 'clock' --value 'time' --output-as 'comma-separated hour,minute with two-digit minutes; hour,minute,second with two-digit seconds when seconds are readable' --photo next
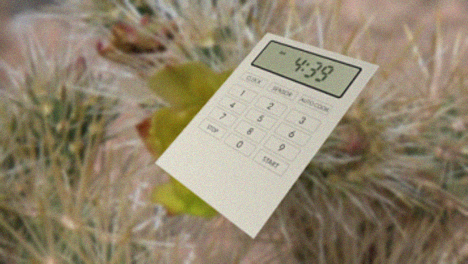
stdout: 4,39
